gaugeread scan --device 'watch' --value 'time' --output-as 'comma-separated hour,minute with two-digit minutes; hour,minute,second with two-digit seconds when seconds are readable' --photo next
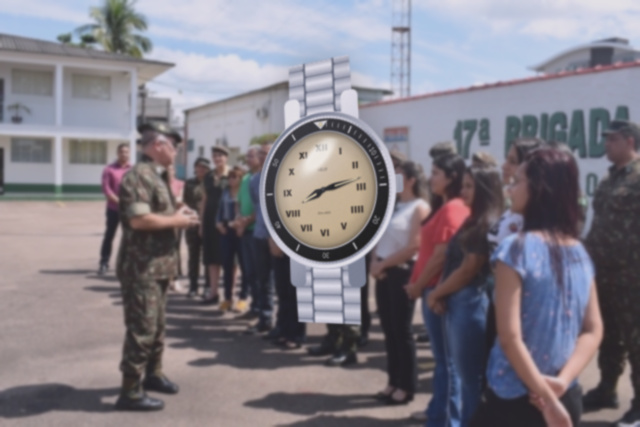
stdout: 8,13
